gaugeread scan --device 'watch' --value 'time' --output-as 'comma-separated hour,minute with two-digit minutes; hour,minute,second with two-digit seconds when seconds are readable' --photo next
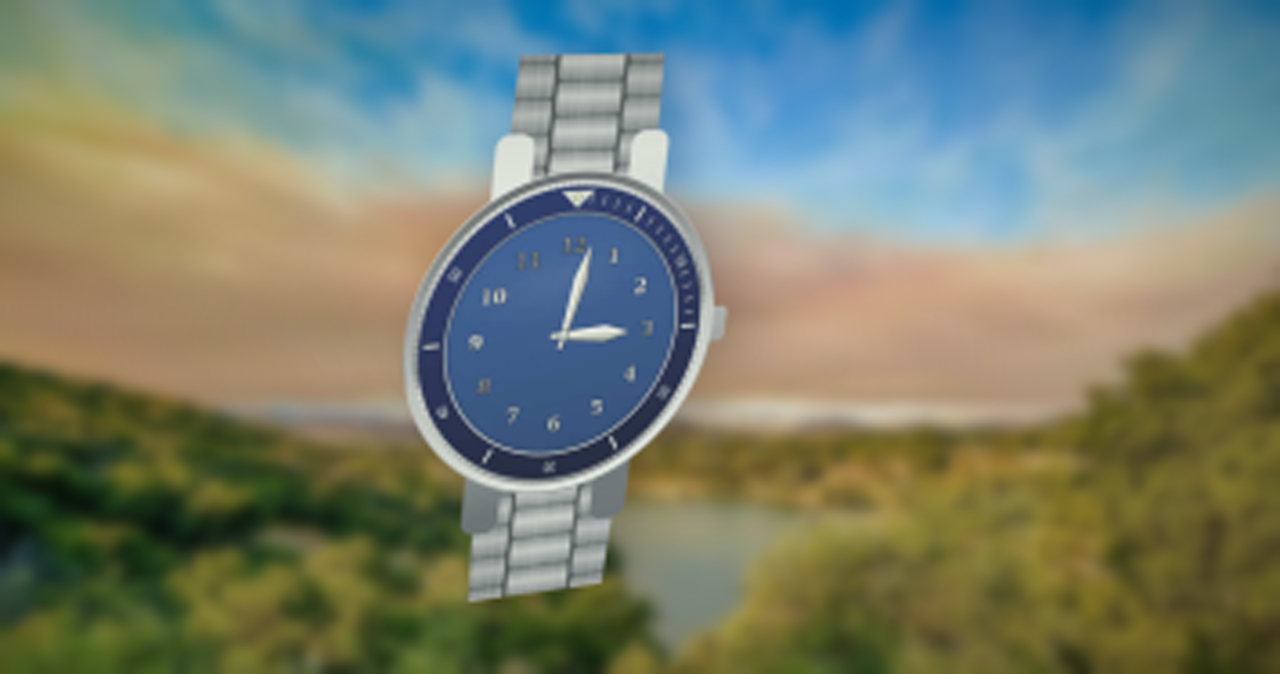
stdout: 3,02
